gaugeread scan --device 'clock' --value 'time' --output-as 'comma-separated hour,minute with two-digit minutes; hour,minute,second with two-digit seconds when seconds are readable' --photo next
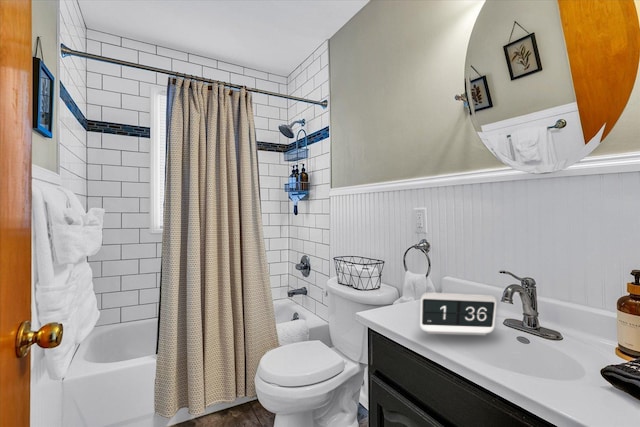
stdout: 1,36
